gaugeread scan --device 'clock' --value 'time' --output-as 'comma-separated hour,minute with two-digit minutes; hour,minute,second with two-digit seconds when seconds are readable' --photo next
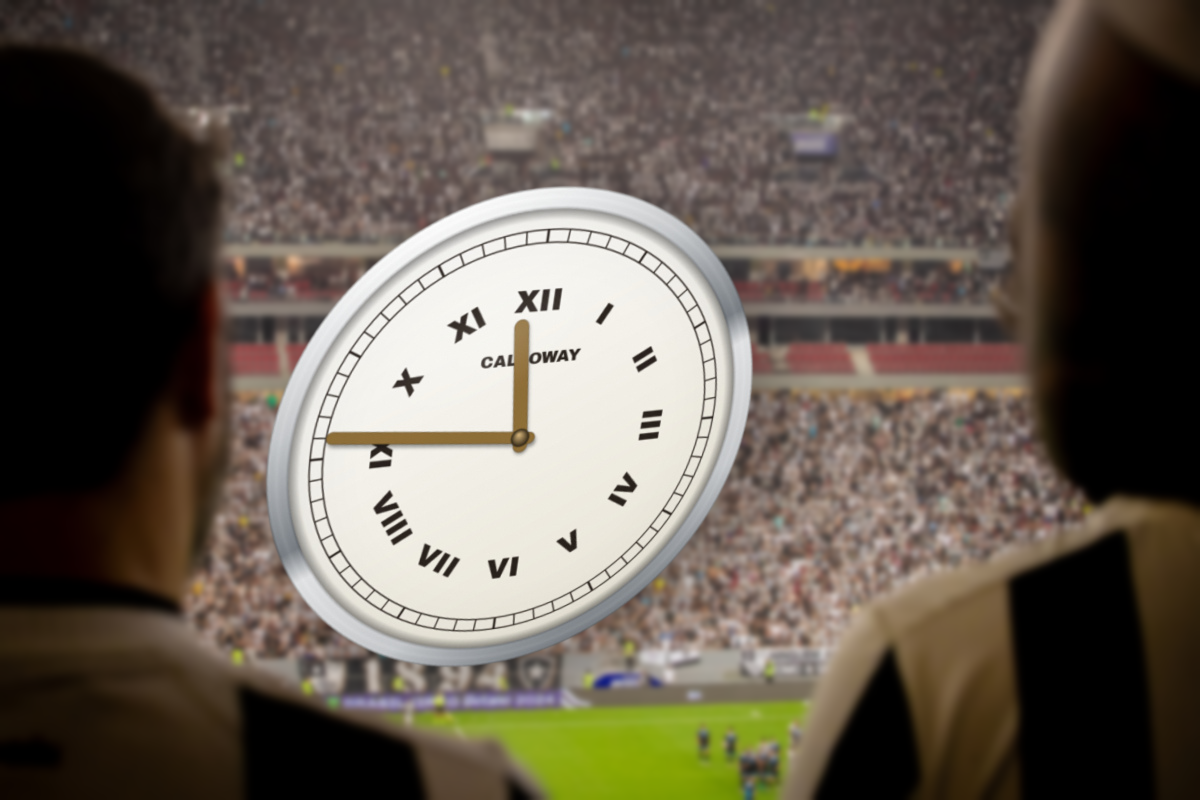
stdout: 11,46
